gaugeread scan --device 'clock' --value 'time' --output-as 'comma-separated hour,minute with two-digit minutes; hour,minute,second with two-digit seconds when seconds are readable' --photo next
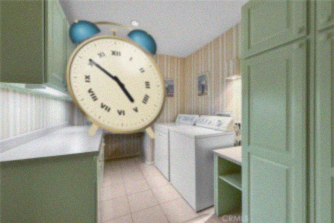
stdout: 4,51
